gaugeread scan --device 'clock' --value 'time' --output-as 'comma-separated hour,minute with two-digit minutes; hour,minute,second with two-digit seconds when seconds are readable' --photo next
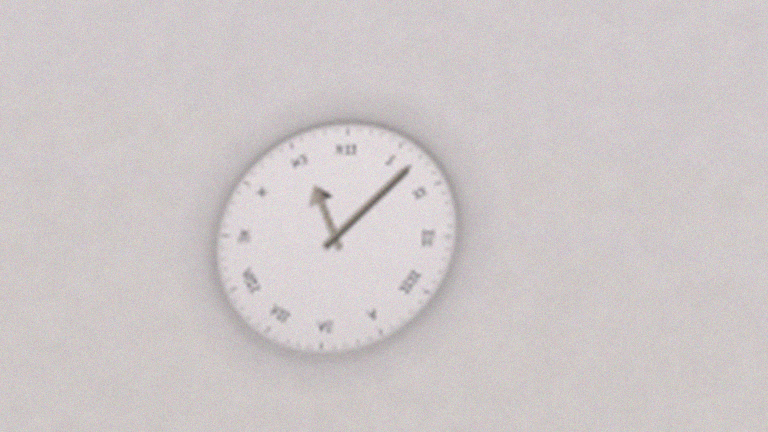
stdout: 11,07
